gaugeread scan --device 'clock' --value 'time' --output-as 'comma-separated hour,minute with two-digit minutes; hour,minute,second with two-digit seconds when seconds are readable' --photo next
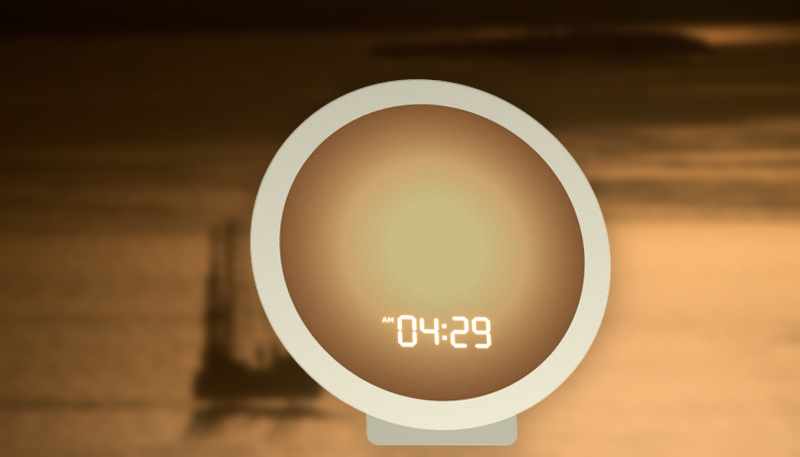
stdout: 4,29
